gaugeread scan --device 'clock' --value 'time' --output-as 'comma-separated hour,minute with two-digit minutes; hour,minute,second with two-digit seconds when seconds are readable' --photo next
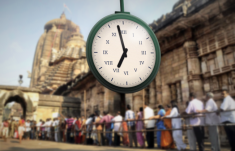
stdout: 6,58
